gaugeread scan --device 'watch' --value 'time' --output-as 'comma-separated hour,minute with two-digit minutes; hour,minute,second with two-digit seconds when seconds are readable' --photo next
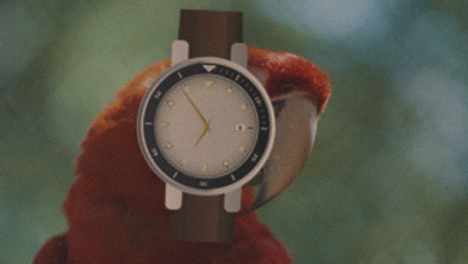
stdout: 6,54
